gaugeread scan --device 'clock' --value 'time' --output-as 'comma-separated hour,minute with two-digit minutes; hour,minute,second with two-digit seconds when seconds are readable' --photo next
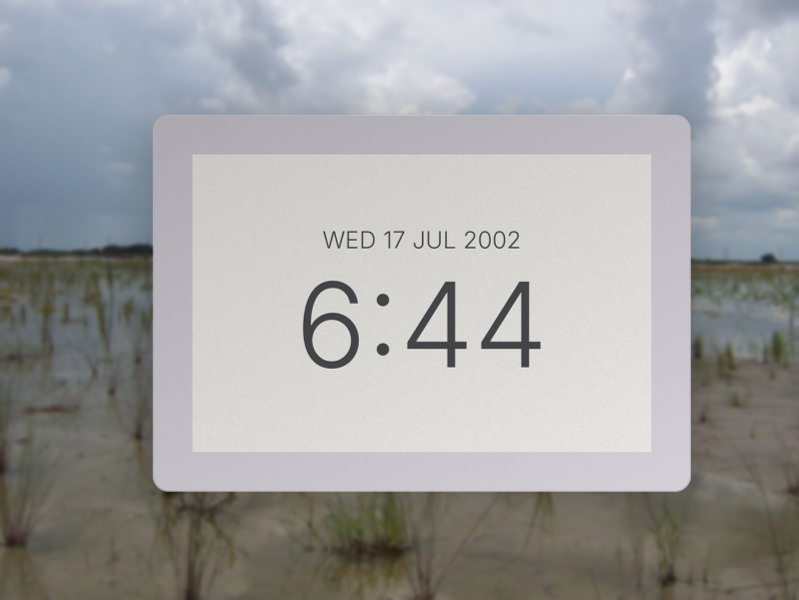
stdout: 6,44
